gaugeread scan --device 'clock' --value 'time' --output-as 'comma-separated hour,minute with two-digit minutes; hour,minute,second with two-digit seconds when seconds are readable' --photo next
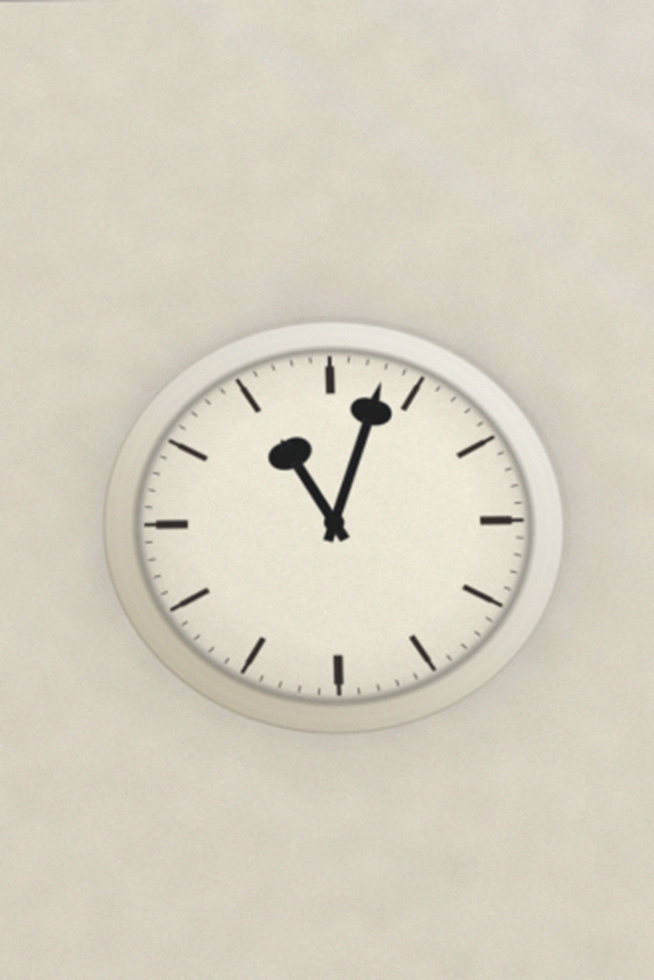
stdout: 11,03
